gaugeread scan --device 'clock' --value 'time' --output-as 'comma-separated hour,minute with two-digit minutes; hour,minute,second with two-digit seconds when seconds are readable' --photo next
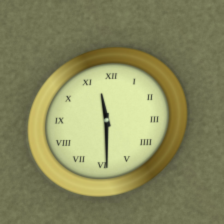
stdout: 11,29
